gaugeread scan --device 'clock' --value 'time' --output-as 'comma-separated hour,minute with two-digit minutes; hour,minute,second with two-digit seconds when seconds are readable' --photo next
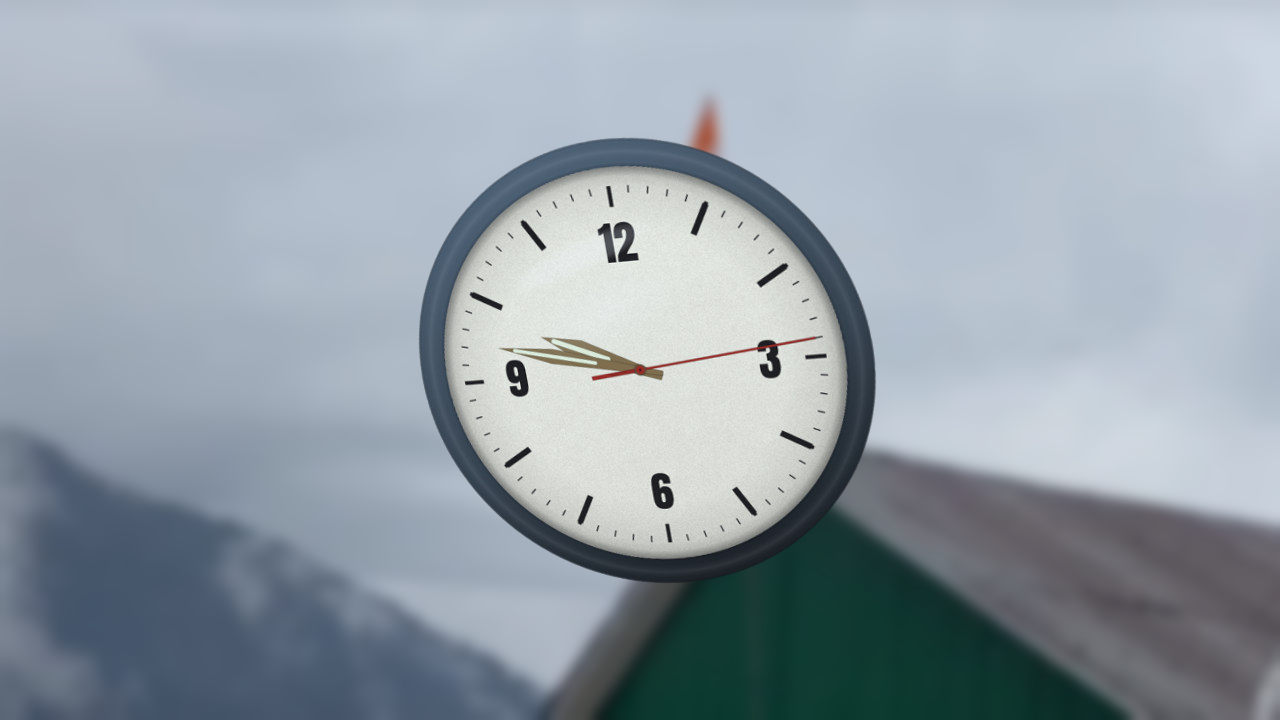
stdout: 9,47,14
